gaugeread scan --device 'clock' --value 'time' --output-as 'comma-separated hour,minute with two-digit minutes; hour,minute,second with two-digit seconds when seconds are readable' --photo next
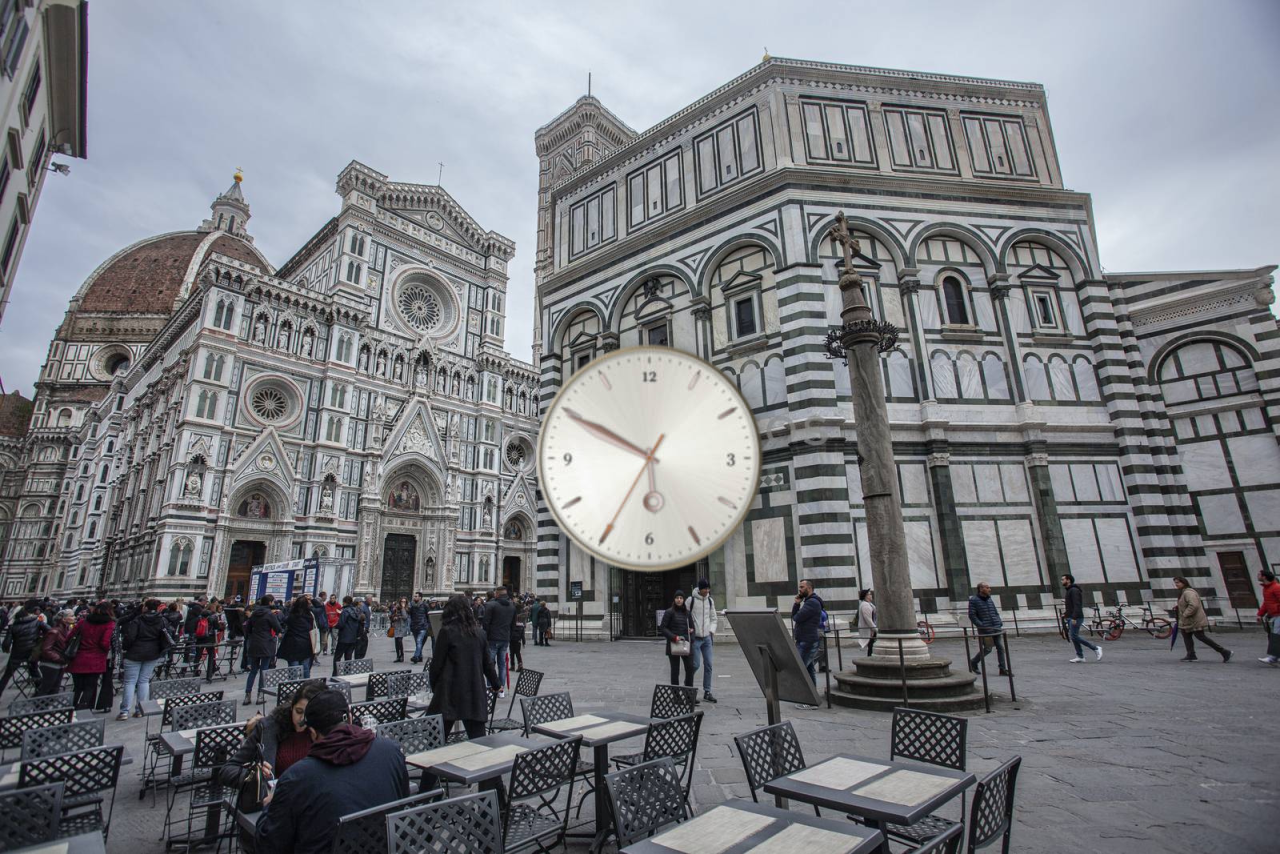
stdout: 5,49,35
